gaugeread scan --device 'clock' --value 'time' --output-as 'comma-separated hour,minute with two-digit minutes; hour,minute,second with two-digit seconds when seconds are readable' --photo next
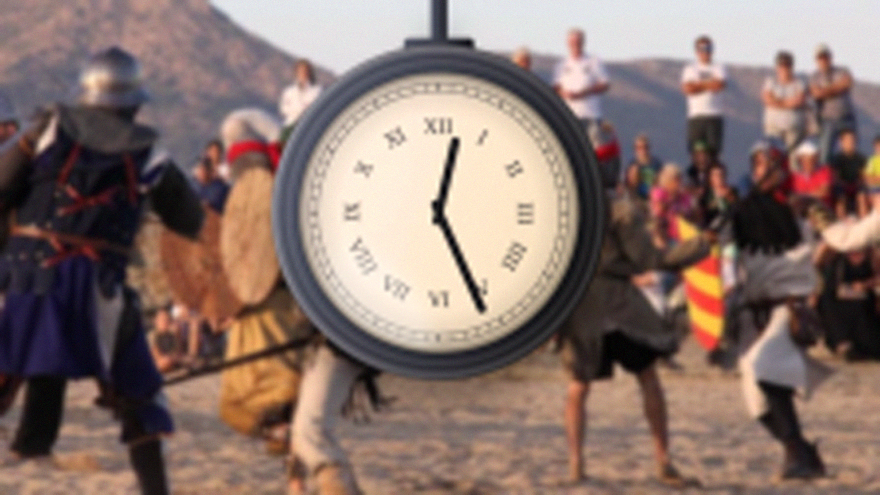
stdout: 12,26
